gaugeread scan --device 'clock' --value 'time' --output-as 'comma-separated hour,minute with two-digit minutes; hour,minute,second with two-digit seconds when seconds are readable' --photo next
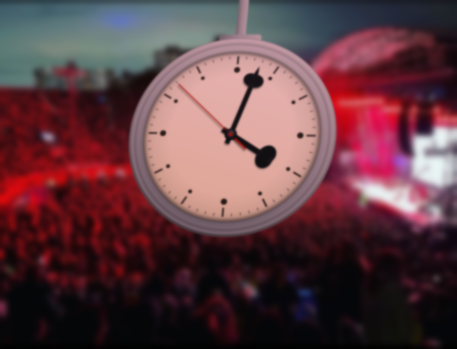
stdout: 4,02,52
